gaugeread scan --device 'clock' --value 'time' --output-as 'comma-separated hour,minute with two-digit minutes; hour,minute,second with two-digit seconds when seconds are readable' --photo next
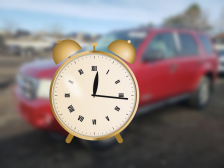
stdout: 12,16
